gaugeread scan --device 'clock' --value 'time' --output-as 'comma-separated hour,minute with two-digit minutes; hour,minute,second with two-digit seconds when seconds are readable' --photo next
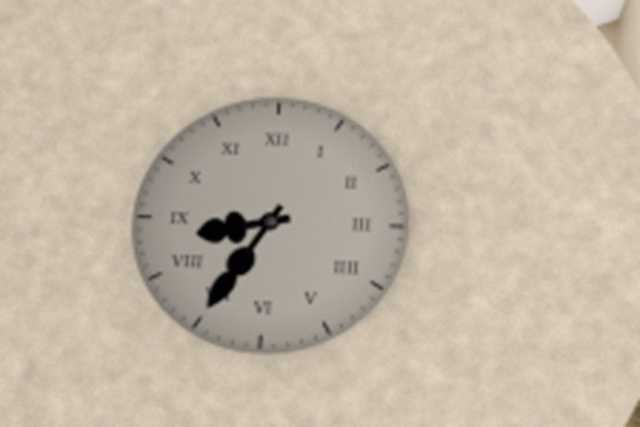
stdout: 8,35
